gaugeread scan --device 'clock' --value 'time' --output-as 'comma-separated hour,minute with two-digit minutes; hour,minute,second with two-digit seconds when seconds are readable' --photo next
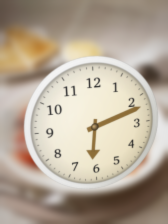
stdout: 6,12
